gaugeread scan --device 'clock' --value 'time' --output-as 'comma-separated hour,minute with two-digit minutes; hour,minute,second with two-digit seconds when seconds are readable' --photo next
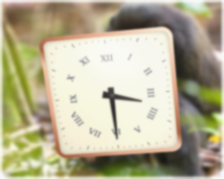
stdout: 3,30
